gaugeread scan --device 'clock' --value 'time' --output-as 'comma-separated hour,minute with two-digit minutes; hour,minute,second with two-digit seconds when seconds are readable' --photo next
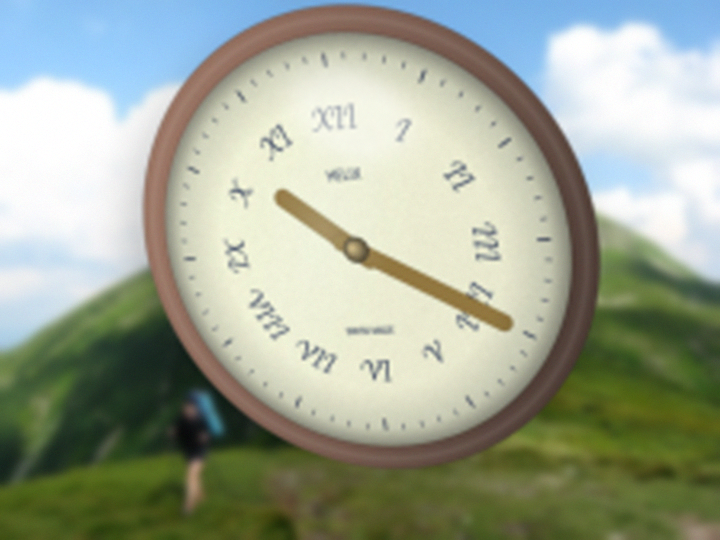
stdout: 10,20
